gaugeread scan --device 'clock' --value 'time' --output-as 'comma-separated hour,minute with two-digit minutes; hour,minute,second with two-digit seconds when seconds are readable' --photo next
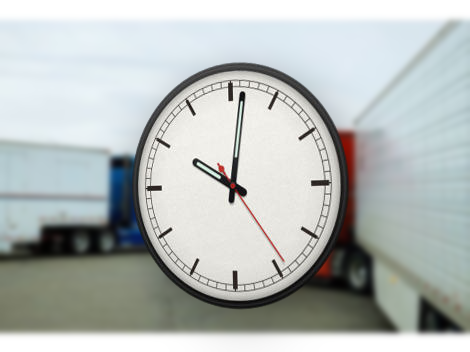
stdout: 10,01,24
